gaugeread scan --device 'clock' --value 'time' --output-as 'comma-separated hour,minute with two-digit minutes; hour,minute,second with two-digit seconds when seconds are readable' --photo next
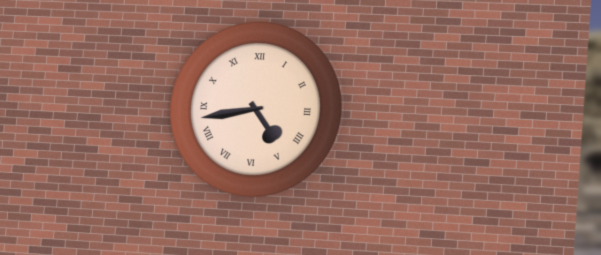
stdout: 4,43
